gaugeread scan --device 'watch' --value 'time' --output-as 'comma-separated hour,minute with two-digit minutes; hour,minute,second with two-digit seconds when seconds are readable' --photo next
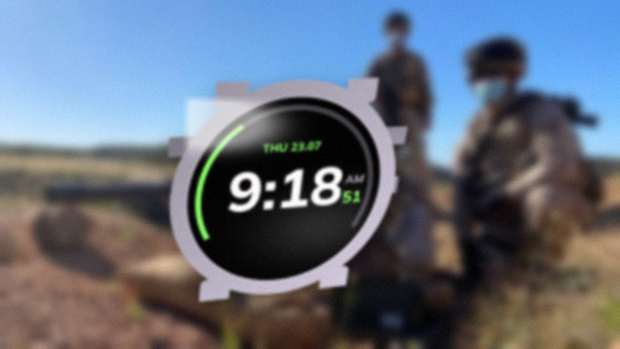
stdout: 9,18
